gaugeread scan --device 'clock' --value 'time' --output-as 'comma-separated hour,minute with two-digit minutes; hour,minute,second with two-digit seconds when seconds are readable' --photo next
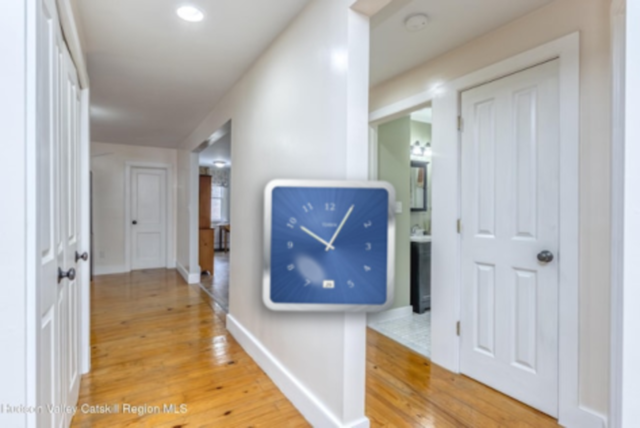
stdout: 10,05
